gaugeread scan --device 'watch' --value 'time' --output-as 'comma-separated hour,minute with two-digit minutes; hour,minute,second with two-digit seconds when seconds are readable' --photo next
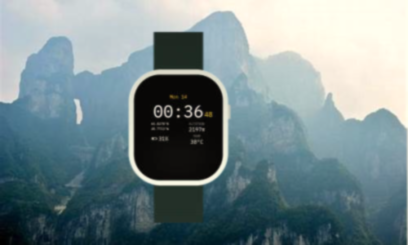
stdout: 0,36
